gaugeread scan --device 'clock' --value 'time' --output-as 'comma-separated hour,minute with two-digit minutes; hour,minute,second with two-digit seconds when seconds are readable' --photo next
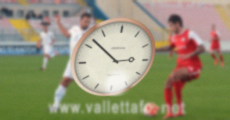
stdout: 2,52
